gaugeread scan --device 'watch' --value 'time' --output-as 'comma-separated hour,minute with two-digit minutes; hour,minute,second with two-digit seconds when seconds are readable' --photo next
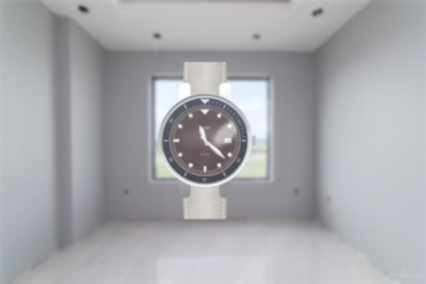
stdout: 11,22
